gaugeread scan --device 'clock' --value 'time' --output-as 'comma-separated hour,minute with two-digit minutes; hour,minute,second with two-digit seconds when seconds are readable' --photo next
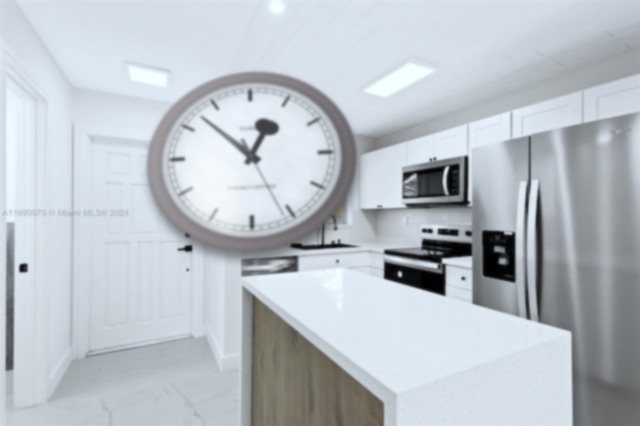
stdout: 12,52,26
